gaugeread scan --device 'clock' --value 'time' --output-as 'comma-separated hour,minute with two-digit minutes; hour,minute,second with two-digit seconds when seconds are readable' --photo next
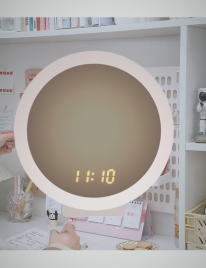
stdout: 11,10
